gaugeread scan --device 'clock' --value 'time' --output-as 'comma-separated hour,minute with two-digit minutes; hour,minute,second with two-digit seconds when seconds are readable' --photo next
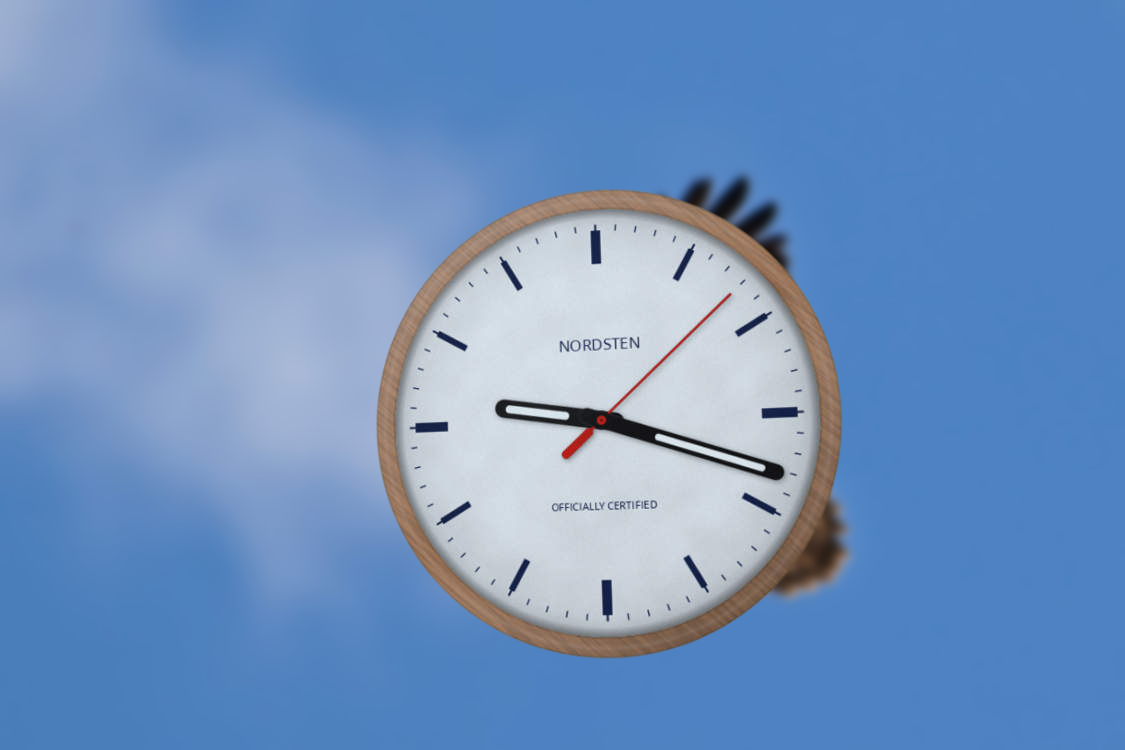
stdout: 9,18,08
